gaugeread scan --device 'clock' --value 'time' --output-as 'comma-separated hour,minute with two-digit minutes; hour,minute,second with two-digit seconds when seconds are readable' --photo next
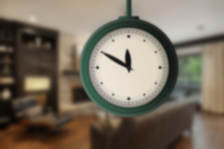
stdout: 11,50
